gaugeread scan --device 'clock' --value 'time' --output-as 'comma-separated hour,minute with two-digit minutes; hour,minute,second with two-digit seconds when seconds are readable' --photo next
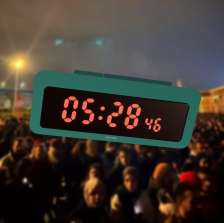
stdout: 5,28,46
